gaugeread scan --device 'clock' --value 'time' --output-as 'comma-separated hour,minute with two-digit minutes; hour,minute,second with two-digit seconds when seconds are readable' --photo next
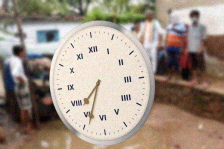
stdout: 7,34
